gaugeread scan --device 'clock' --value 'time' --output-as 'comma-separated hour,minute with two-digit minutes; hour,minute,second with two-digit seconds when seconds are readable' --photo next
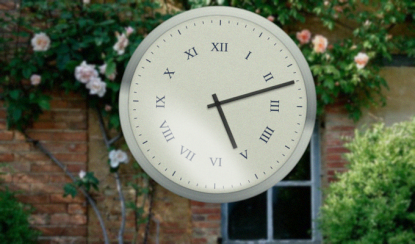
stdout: 5,12
